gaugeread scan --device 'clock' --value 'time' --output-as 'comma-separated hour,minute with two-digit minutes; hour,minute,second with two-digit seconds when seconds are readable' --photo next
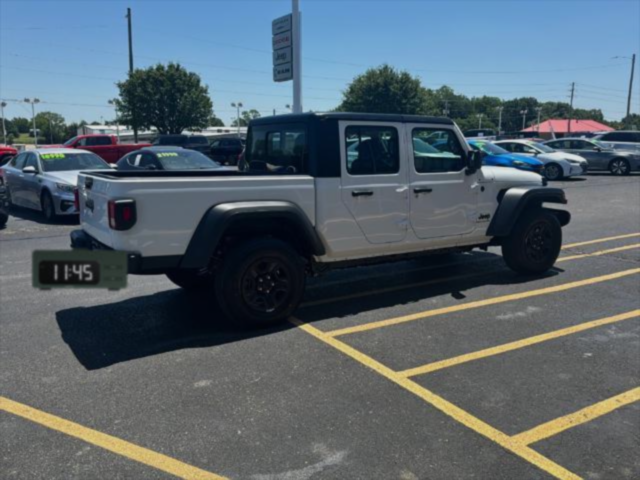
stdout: 11,45
